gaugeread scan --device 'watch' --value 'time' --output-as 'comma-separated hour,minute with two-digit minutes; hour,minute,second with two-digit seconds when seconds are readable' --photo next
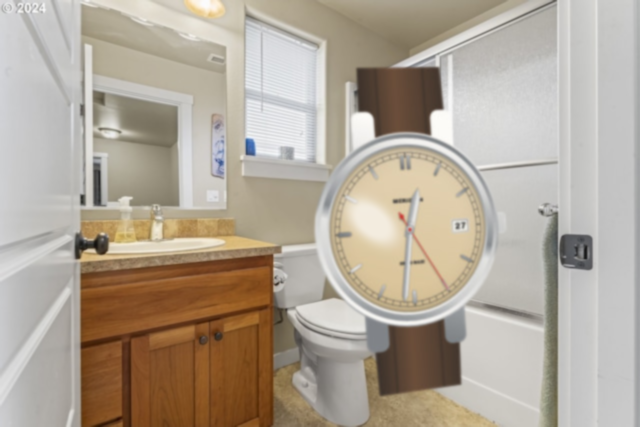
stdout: 12,31,25
